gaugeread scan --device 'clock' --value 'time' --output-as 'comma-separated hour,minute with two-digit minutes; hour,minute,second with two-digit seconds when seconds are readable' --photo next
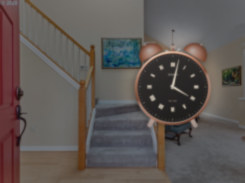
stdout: 4,02
